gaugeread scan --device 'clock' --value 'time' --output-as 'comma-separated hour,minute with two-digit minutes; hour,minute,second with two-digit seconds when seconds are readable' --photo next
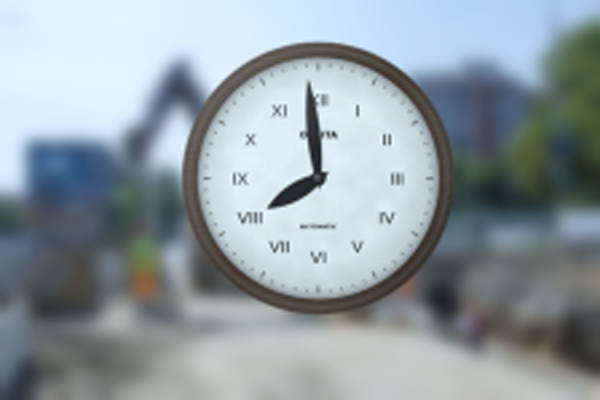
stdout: 7,59
